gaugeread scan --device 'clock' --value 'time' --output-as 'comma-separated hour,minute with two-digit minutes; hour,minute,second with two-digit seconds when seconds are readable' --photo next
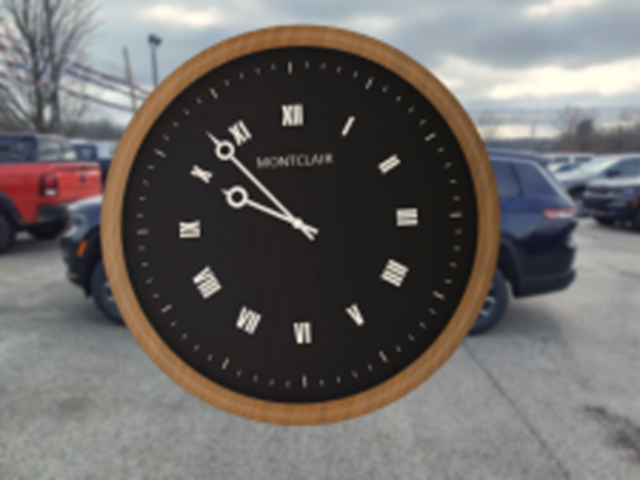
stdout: 9,53
